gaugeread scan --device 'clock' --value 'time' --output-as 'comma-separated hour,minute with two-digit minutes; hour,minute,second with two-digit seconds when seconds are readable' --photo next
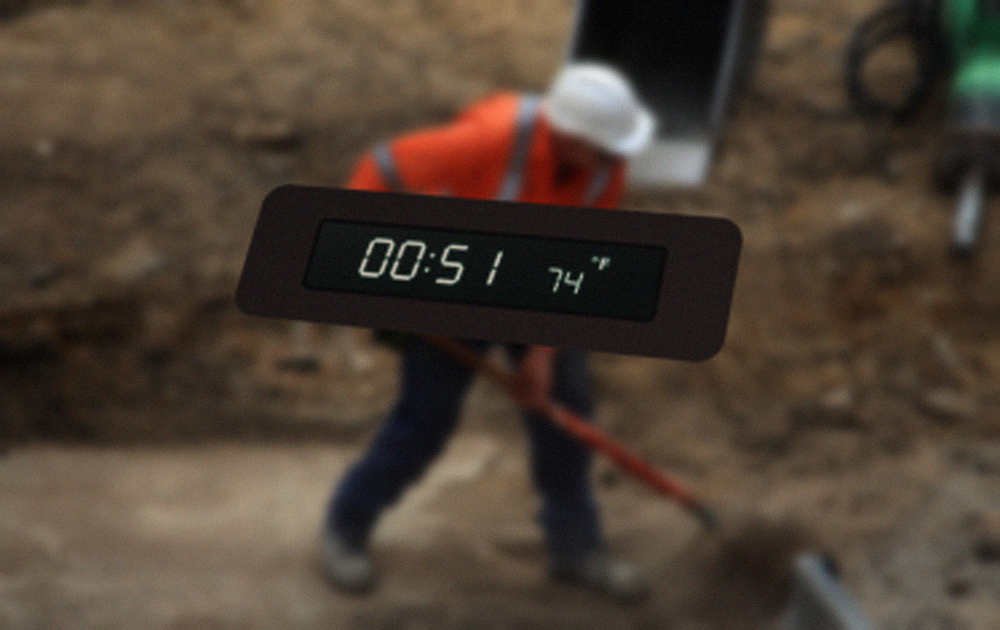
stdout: 0,51
